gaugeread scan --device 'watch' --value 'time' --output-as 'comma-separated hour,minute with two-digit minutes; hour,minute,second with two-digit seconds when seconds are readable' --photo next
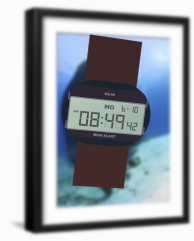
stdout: 8,49,42
